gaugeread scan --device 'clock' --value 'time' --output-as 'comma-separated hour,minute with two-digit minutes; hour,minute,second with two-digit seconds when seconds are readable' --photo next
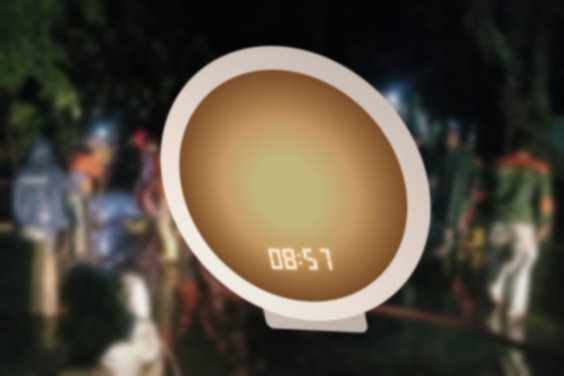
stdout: 8,57
